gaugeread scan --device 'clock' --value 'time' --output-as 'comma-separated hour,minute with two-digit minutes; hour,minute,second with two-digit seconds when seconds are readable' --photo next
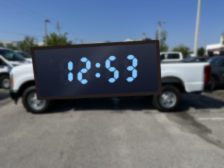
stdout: 12,53
